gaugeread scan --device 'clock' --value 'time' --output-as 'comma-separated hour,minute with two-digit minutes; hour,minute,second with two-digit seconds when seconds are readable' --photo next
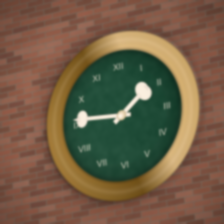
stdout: 1,46
